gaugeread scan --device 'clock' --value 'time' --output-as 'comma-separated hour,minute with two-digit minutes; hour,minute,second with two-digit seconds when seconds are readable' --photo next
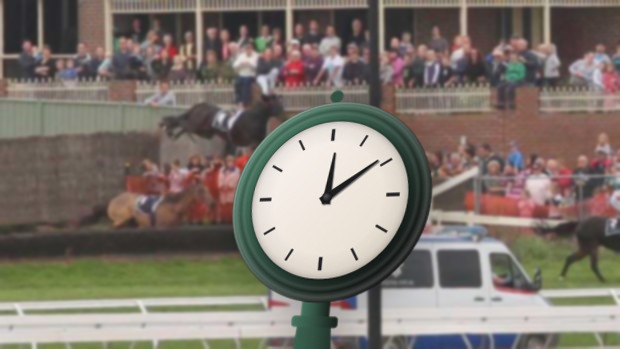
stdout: 12,09
